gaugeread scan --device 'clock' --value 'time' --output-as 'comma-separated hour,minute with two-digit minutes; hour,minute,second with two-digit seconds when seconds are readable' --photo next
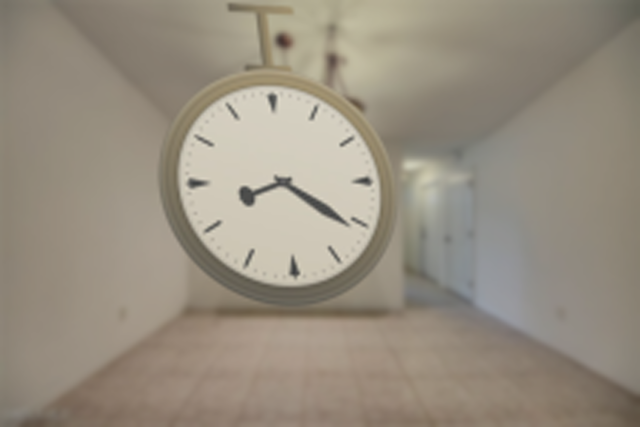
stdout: 8,21
